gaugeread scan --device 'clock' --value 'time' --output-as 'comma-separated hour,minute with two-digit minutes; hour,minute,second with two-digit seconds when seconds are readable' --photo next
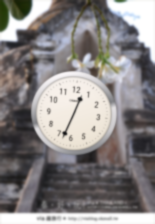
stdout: 12,33
